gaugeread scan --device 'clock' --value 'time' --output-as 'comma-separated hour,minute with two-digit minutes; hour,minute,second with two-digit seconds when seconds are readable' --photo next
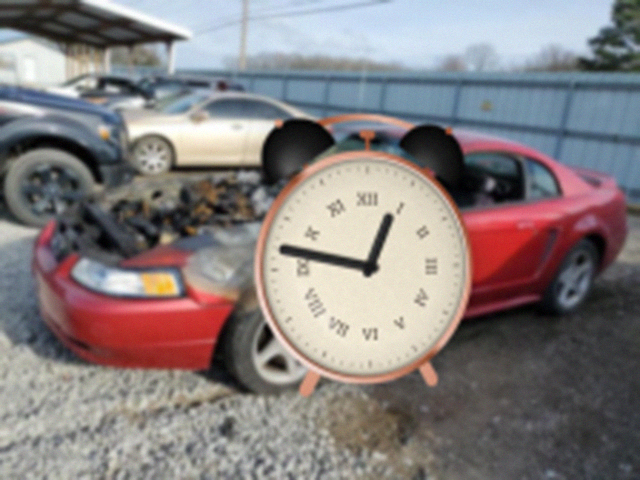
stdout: 12,47
